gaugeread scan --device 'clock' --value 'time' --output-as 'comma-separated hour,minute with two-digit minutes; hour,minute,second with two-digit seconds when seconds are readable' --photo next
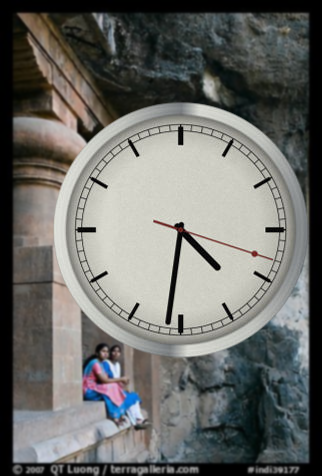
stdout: 4,31,18
